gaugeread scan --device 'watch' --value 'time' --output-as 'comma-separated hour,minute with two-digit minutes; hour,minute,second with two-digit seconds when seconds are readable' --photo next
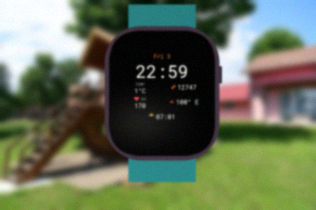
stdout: 22,59
